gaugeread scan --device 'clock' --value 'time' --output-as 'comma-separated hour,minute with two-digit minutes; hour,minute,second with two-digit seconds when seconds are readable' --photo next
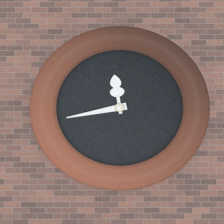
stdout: 11,43
